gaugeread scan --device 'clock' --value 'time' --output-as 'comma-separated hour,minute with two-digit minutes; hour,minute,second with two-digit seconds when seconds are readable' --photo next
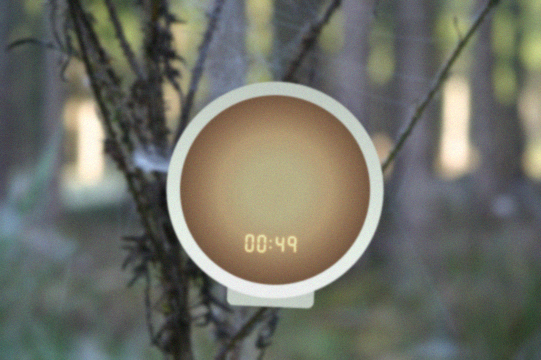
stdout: 0,49
